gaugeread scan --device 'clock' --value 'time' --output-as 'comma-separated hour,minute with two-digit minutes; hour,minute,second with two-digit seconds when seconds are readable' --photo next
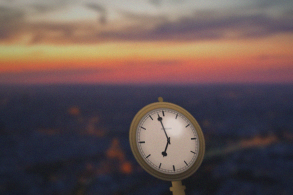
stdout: 6,58
